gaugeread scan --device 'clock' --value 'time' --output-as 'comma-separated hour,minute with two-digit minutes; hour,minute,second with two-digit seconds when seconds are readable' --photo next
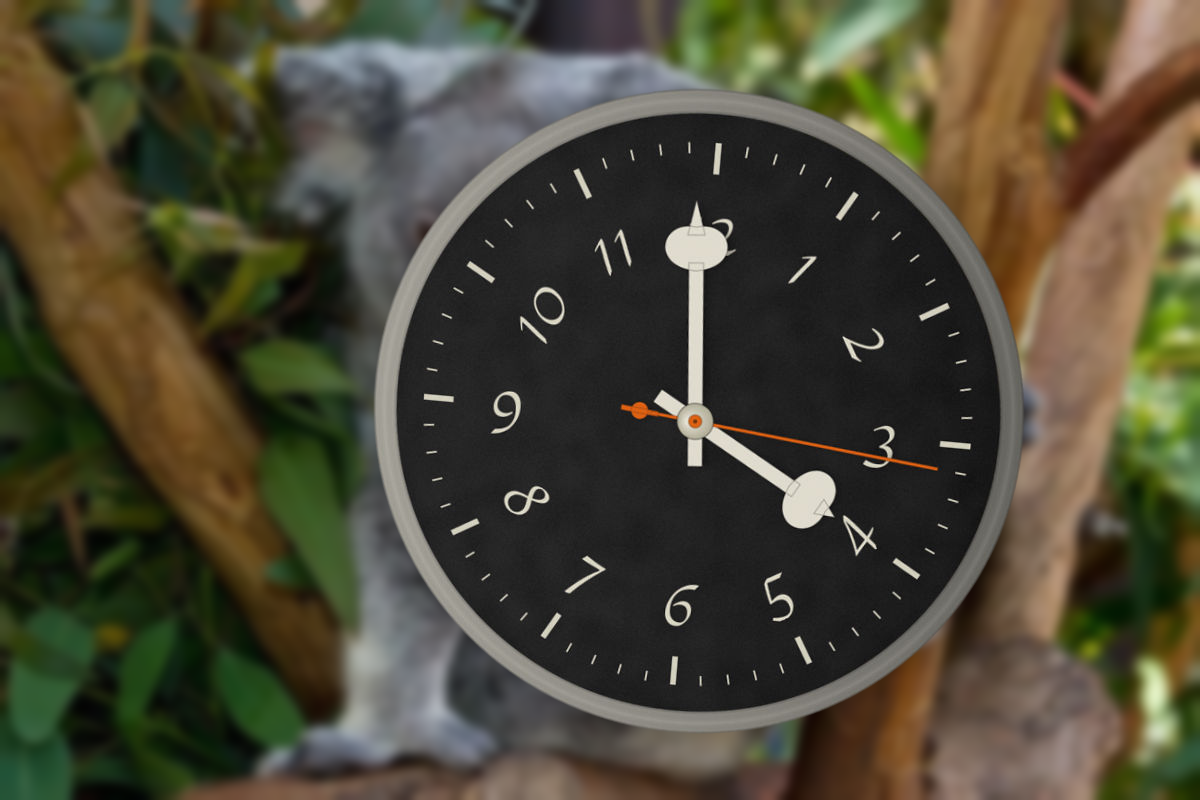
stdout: 3,59,16
